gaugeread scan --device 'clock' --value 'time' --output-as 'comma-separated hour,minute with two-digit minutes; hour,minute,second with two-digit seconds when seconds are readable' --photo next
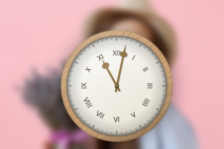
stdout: 11,02
